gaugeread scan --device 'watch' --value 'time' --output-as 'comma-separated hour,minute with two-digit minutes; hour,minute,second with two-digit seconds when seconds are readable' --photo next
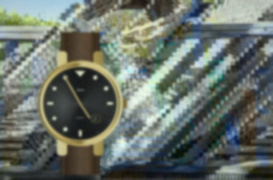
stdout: 4,55
